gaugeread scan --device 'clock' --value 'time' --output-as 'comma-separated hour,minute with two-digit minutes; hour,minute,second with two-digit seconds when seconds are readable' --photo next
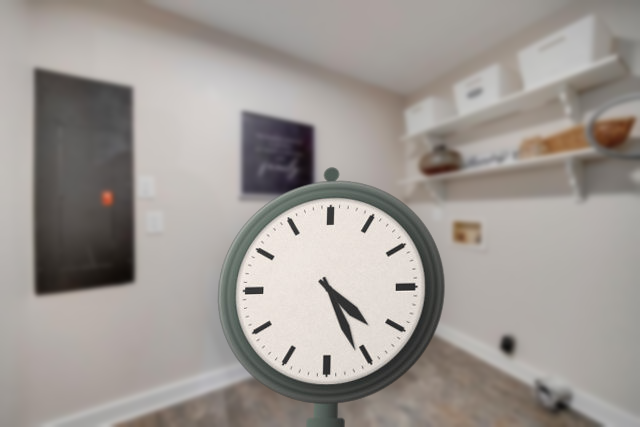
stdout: 4,26
